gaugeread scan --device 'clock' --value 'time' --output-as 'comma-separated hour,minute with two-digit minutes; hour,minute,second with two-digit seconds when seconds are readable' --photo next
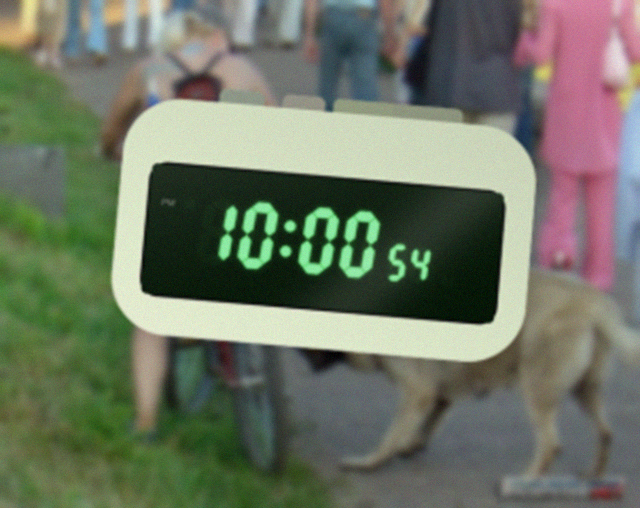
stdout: 10,00,54
